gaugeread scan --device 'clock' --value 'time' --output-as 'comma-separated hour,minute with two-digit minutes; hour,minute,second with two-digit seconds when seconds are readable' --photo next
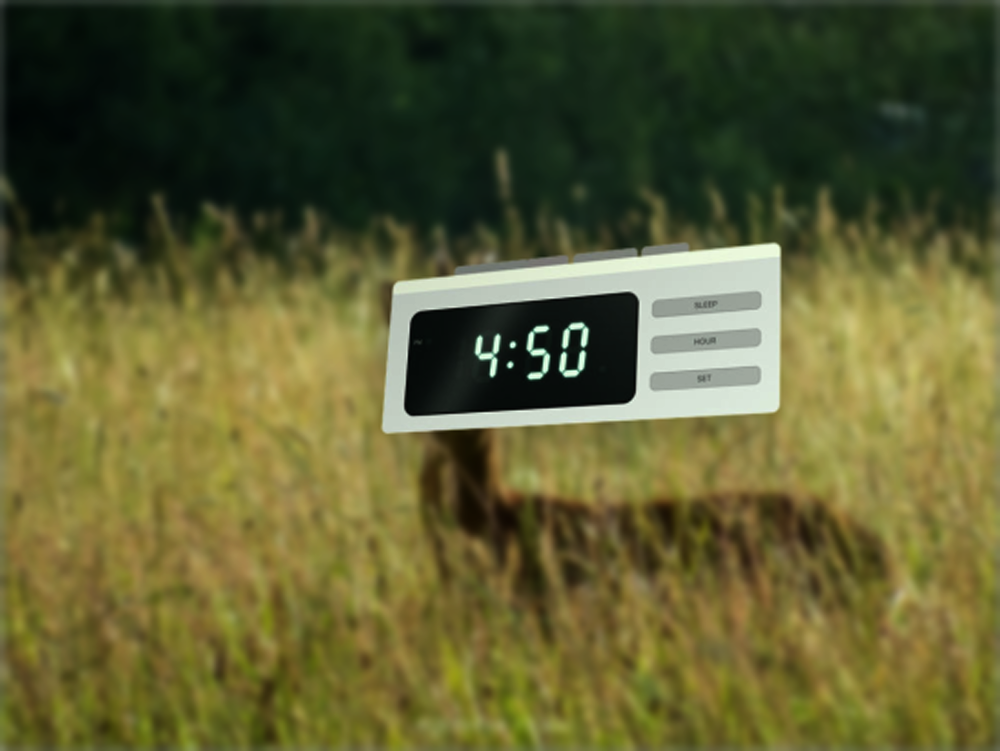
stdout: 4,50
